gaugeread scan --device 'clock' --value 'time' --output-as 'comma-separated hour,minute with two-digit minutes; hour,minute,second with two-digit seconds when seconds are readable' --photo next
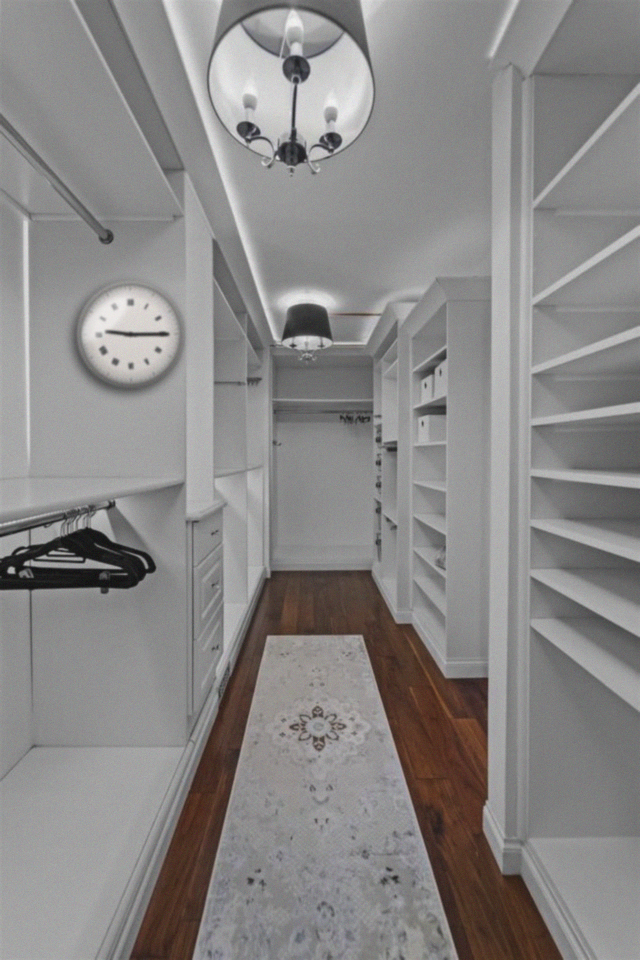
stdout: 9,15
